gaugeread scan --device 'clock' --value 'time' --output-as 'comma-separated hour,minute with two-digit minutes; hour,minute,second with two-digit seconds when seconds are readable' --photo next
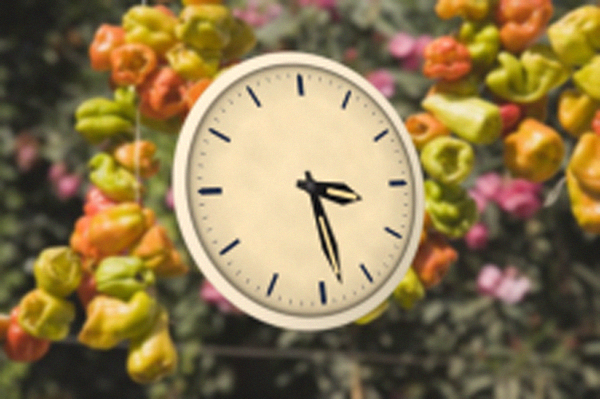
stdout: 3,28
